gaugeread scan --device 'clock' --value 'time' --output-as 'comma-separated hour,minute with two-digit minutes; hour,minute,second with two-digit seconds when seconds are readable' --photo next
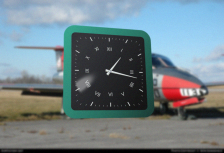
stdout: 1,17
